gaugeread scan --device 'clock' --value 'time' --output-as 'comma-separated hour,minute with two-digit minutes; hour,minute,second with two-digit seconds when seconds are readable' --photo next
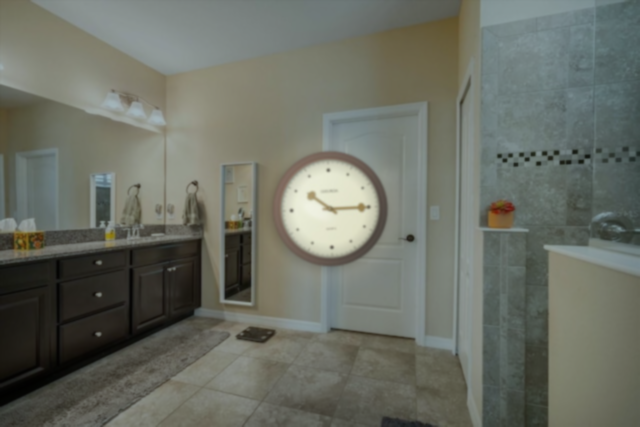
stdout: 10,15
